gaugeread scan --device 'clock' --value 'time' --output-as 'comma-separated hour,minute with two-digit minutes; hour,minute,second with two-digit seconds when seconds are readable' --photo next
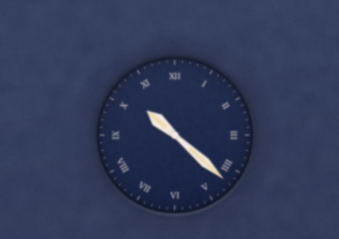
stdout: 10,22
